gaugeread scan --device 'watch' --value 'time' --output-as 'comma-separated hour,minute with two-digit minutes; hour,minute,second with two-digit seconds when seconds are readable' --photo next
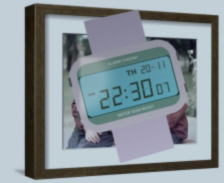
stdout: 22,30,07
